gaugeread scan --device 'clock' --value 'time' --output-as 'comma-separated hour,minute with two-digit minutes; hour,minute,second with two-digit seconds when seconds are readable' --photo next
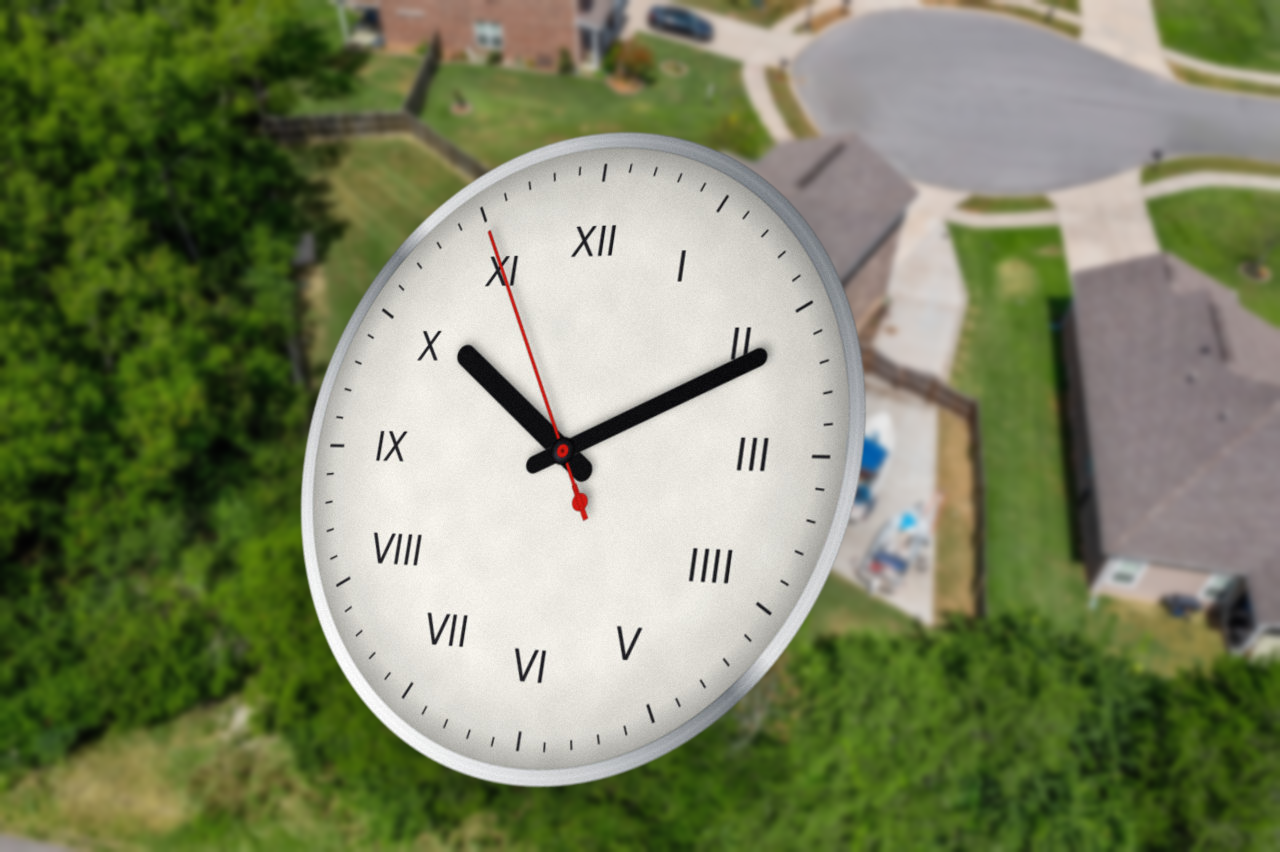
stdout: 10,10,55
